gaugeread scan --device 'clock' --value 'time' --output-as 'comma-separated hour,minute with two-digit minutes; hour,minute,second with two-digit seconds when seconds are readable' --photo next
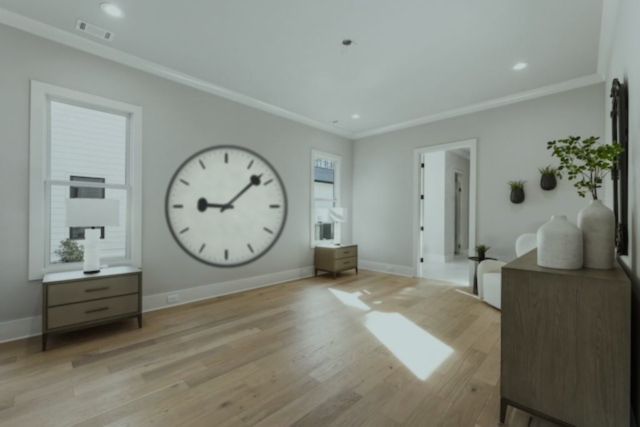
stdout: 9,08
